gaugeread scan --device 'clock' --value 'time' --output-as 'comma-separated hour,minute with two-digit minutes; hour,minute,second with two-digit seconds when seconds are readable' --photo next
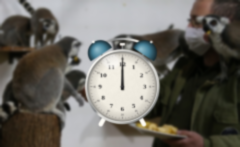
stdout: 12,00
